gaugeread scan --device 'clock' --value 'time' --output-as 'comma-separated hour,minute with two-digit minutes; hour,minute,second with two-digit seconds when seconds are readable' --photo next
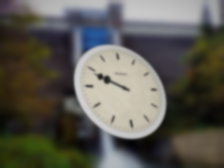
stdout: 9,49
